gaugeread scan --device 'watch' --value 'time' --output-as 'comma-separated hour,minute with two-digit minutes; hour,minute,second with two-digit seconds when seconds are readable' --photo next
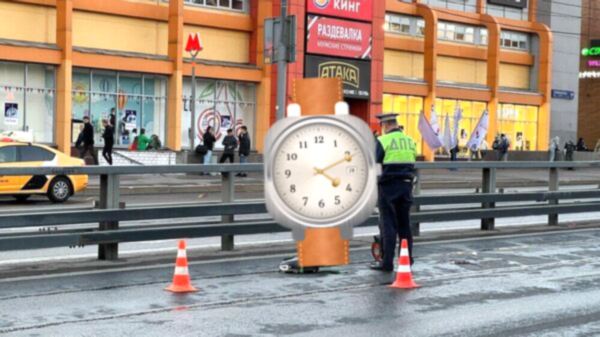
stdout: 4,11
